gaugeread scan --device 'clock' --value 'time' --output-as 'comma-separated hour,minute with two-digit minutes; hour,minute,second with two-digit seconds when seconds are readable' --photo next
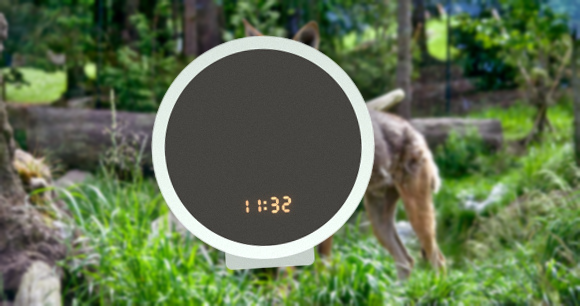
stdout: 11,32
